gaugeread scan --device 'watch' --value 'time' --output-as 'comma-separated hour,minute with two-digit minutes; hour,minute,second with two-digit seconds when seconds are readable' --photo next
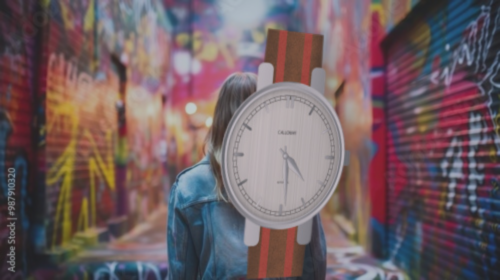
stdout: 4,29
